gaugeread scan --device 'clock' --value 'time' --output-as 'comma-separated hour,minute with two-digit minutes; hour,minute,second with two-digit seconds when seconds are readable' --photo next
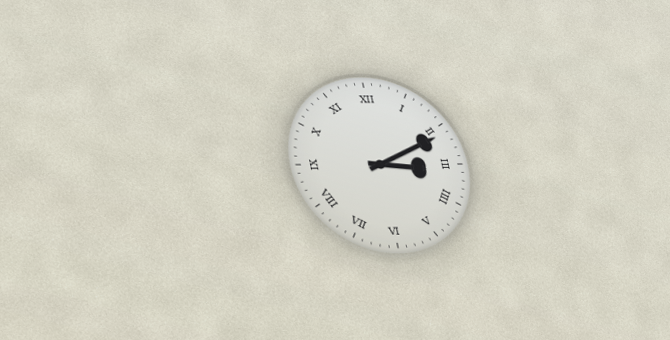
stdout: 3,11
